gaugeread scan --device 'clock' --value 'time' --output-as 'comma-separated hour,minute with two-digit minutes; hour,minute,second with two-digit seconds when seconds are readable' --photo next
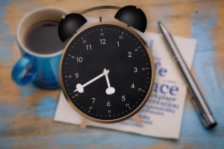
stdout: 5,41
